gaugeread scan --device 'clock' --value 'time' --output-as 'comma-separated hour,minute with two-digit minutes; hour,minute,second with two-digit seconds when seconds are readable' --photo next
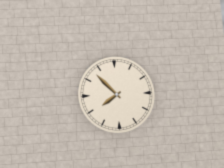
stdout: 7,53
